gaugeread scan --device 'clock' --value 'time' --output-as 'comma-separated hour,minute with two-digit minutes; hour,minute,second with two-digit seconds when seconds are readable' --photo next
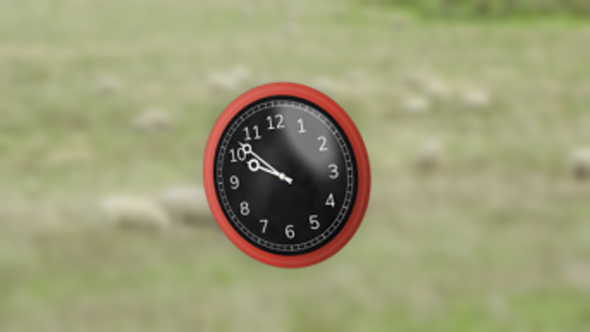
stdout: 9,52
